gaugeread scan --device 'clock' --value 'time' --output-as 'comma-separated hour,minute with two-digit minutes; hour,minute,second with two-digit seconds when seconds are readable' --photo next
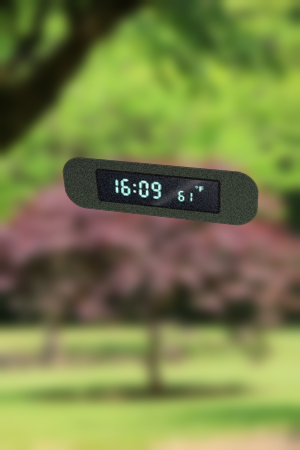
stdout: 16,09
